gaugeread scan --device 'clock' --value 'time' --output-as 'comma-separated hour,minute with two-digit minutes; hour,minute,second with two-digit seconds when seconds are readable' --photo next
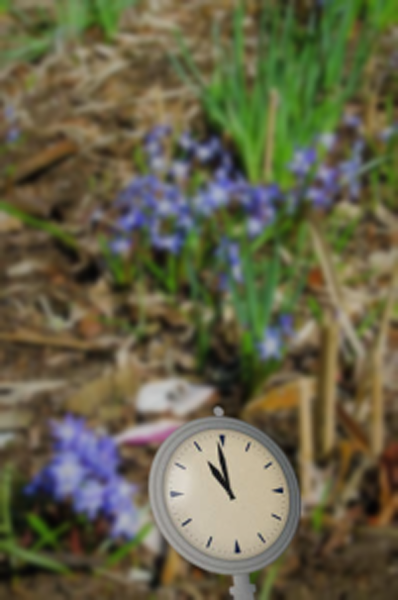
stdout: 10,59
